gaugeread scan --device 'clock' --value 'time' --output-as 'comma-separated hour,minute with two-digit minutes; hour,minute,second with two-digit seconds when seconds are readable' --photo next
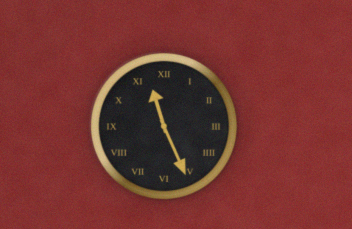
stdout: 11,26
